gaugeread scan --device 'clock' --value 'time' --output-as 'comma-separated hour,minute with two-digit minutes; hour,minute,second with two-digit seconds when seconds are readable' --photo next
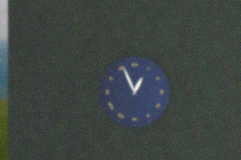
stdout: 12,56
